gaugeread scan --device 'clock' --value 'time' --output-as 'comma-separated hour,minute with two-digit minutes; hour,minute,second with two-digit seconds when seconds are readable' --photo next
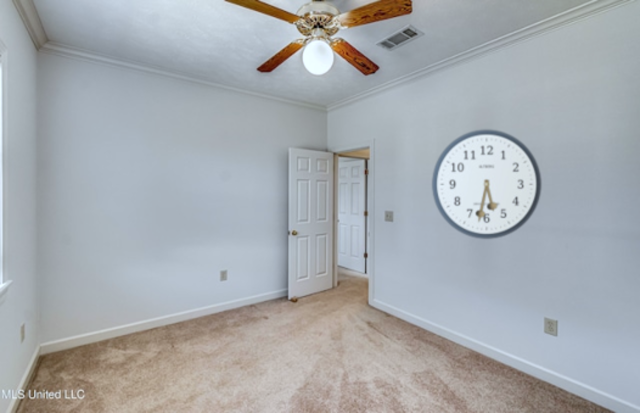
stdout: 5,32
